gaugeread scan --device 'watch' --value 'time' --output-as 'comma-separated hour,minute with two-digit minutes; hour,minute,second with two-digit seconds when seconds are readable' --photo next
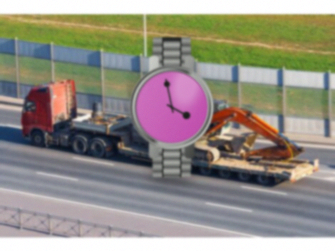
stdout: 3,58
